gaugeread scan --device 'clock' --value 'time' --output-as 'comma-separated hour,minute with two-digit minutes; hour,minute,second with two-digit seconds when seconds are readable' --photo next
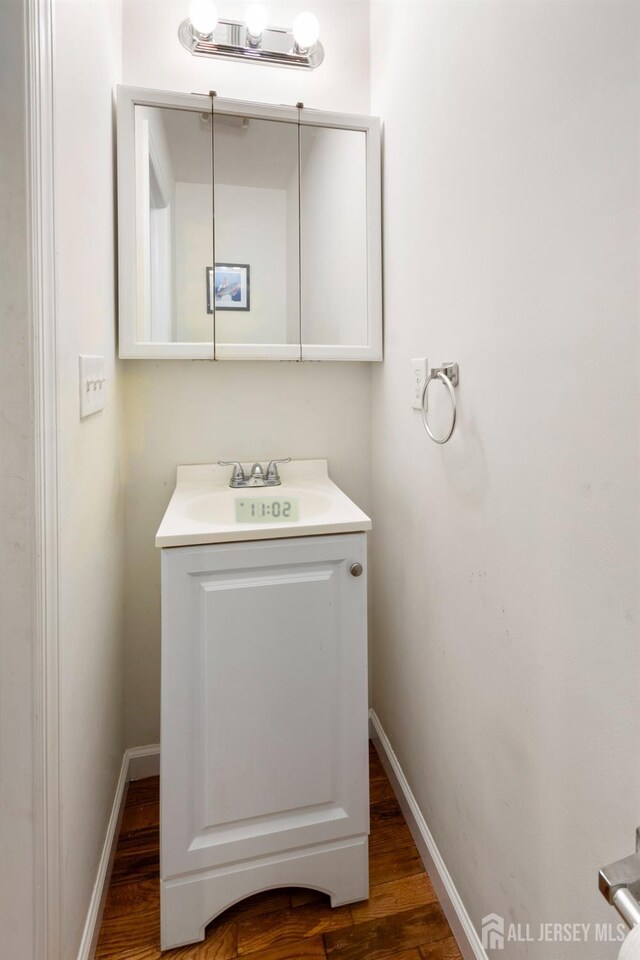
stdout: 11,02
